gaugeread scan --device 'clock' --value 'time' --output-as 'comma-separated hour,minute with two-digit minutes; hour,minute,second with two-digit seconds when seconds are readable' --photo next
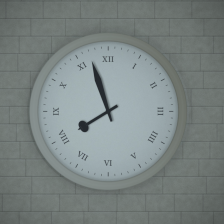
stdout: 7,57
